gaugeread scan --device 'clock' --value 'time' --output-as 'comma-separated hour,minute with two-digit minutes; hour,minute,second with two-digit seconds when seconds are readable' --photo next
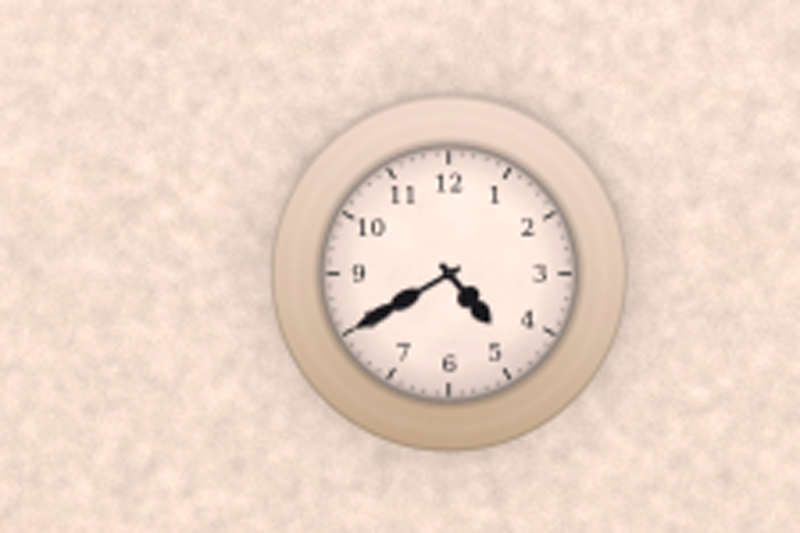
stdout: 4,40
